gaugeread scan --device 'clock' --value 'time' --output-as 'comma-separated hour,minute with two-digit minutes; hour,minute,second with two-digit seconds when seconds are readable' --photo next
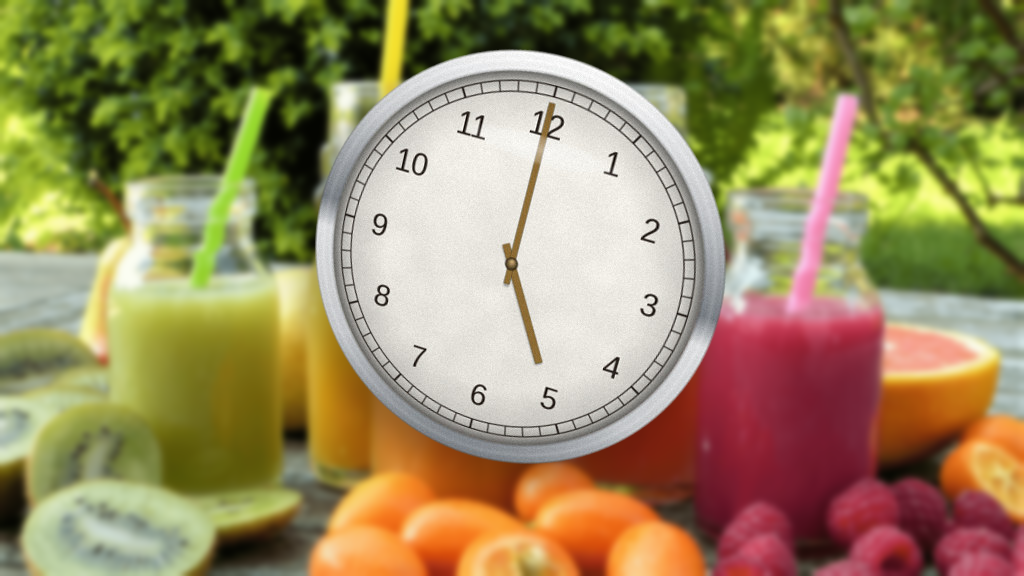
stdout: 5,00
